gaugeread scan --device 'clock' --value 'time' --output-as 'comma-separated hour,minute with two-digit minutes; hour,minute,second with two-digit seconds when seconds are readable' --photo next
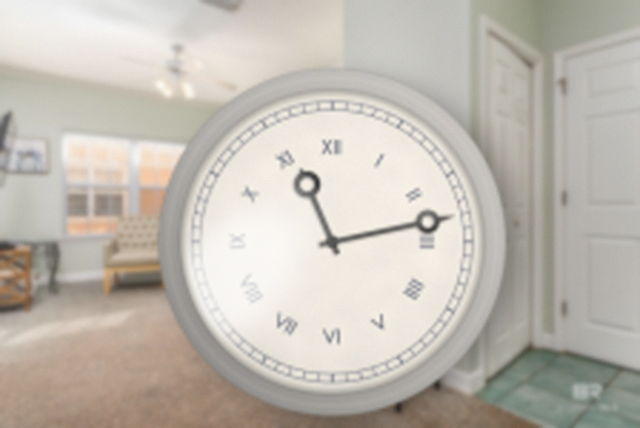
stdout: 11,13
